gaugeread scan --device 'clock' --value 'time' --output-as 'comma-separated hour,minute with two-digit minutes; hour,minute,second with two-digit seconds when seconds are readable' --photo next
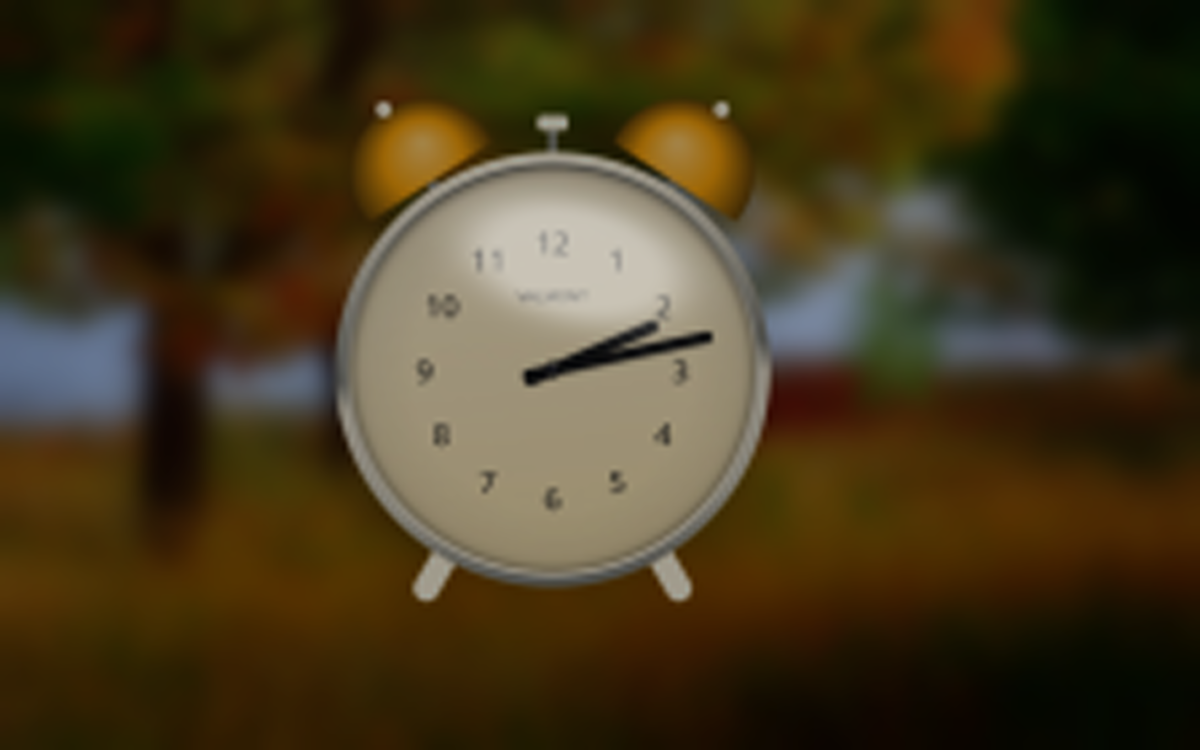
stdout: 2,13
